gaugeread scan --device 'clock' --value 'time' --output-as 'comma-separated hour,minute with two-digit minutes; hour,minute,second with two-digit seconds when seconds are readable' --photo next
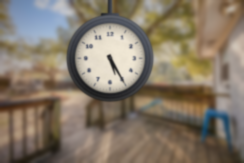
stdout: 5,25
